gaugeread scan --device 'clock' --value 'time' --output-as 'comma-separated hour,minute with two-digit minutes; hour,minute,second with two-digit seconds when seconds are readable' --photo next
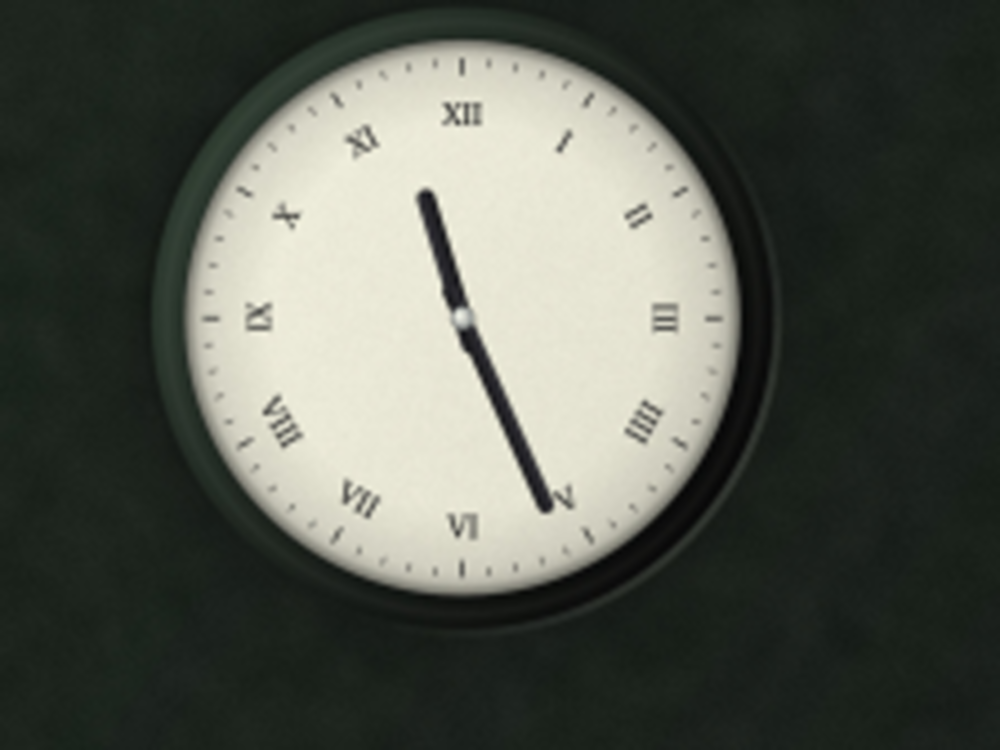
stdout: 11,26
